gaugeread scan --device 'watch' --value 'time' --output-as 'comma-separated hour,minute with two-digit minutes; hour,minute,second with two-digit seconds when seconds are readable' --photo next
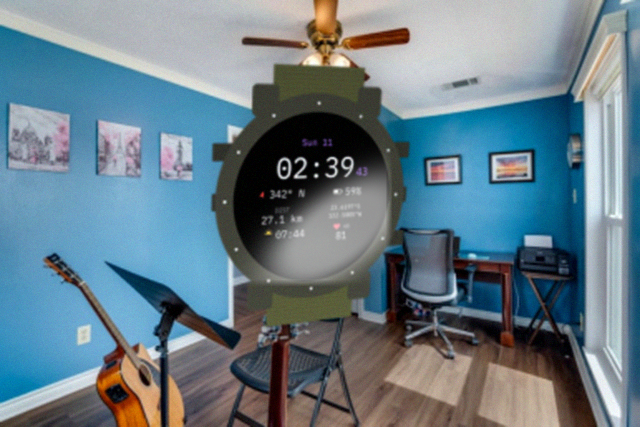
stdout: 2,39
